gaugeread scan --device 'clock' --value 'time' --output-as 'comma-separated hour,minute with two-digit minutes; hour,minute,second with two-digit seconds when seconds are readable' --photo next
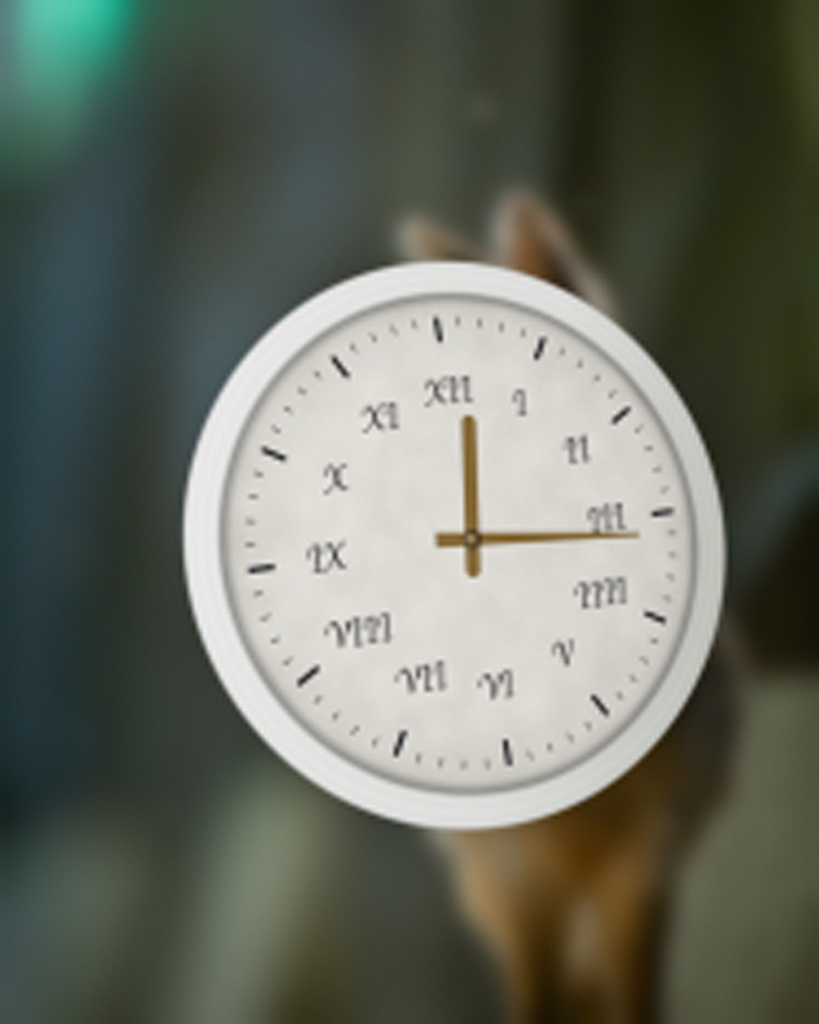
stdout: 12,16
